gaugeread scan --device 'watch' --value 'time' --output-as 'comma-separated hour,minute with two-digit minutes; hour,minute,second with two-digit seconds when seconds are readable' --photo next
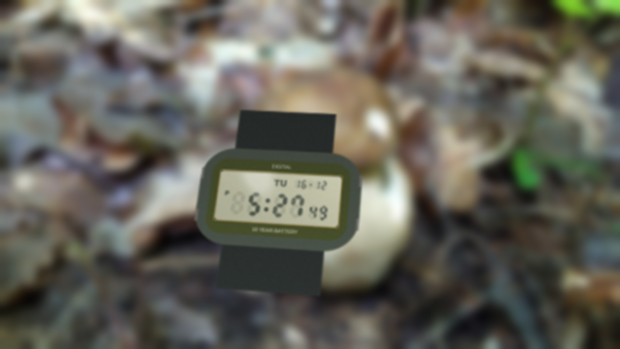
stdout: 5,27,49
